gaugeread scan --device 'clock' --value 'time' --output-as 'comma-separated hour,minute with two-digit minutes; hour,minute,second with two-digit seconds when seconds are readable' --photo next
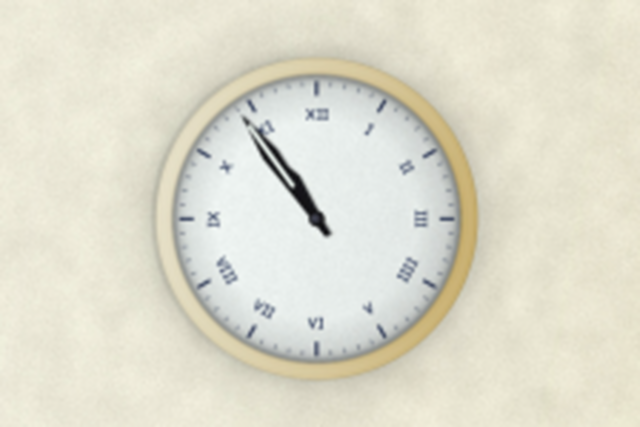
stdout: 10,54
